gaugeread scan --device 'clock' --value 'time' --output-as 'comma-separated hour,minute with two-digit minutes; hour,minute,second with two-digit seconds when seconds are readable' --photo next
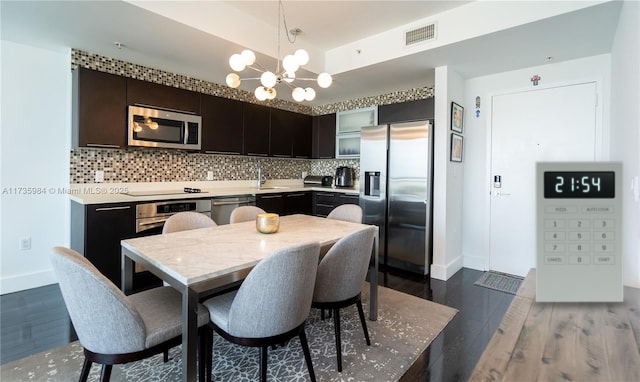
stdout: 21,54
